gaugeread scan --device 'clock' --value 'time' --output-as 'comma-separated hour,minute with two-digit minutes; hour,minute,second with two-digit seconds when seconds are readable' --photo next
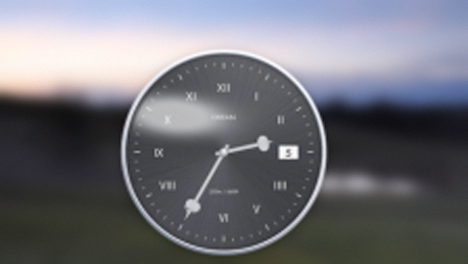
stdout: 2,35
